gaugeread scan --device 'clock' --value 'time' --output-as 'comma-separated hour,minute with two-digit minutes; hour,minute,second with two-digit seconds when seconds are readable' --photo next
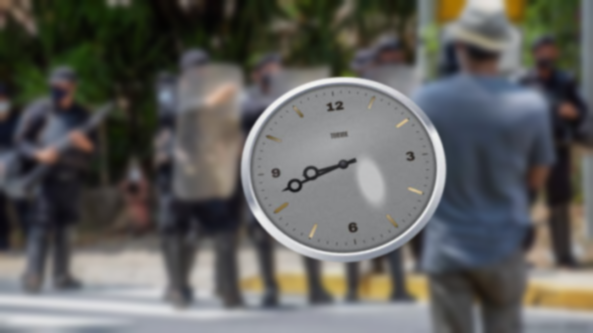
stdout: 8,42
